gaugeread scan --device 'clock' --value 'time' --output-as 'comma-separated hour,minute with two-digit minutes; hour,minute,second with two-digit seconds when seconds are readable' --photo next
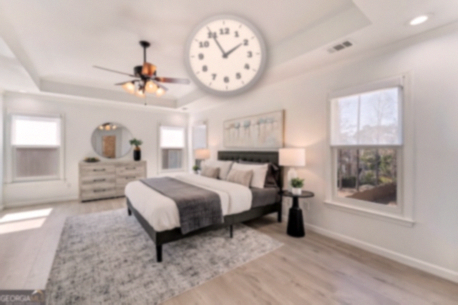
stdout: 1,55
